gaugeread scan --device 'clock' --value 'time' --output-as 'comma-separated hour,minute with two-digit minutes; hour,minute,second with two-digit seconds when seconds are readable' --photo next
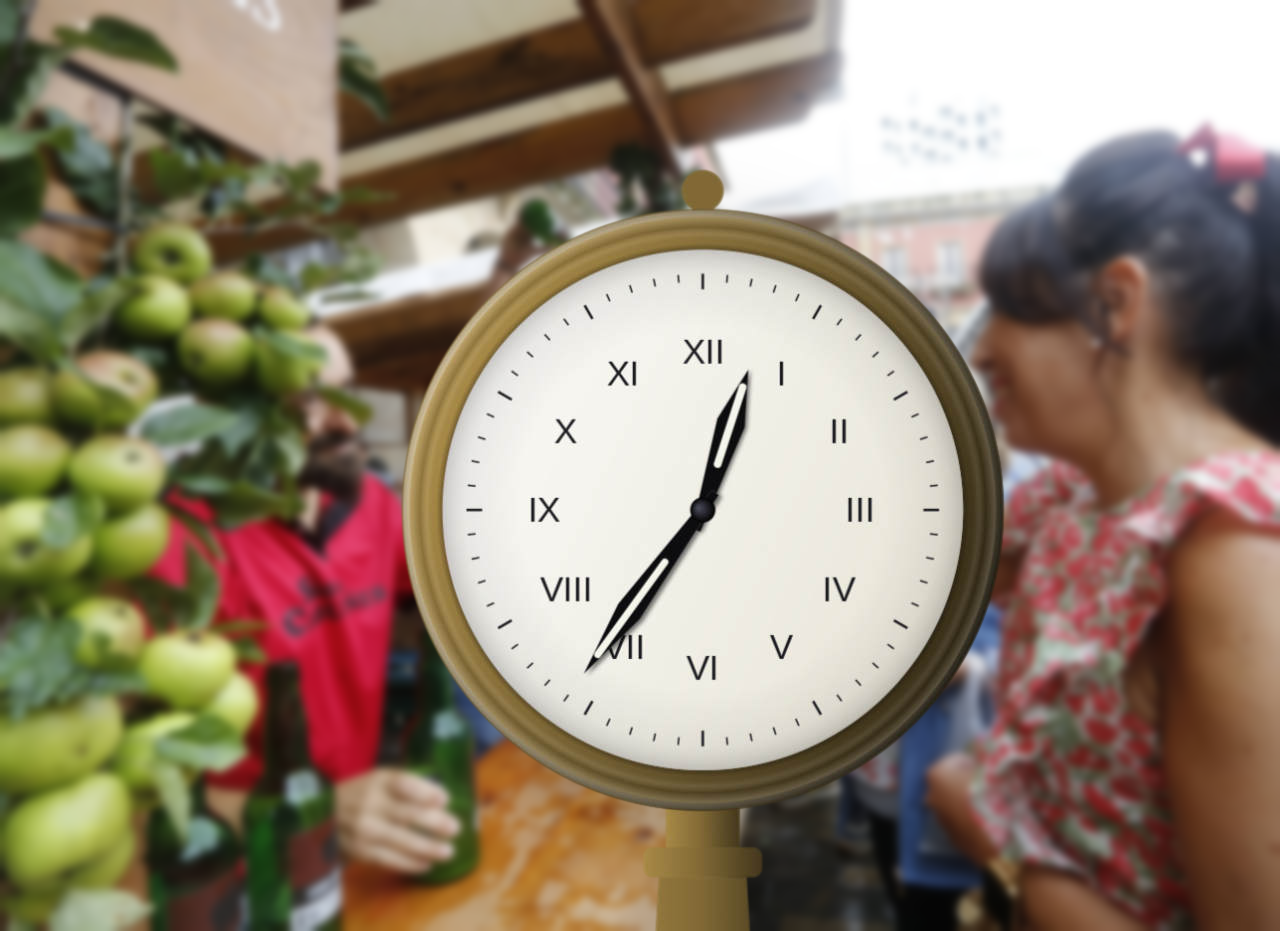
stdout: 12,36
